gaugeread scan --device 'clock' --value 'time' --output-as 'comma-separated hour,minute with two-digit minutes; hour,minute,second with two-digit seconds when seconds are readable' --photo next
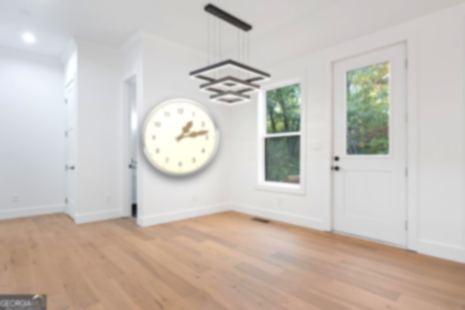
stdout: 1,13
